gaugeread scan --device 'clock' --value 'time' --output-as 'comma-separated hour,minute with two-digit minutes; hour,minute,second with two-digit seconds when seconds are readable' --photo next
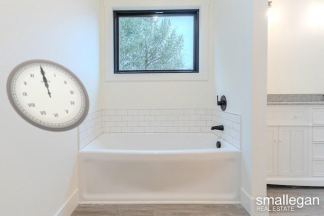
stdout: 12,00
